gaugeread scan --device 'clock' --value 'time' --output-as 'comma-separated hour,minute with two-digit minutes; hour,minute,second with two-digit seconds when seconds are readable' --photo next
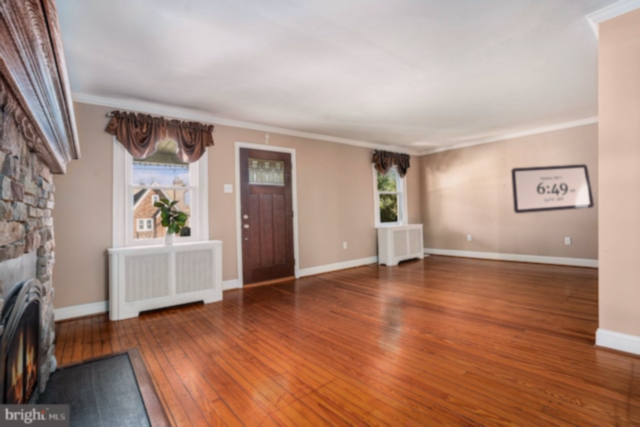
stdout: 6,49
